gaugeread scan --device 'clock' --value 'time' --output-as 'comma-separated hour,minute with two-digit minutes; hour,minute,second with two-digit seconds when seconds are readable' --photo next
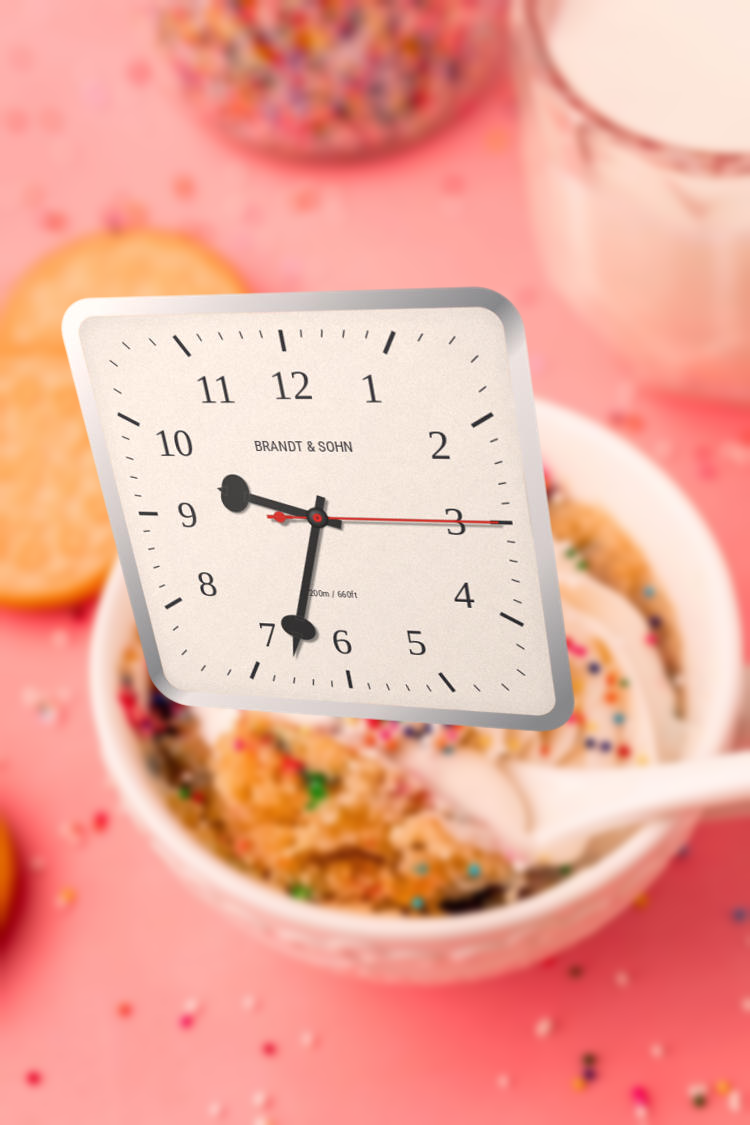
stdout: 9,33,15
